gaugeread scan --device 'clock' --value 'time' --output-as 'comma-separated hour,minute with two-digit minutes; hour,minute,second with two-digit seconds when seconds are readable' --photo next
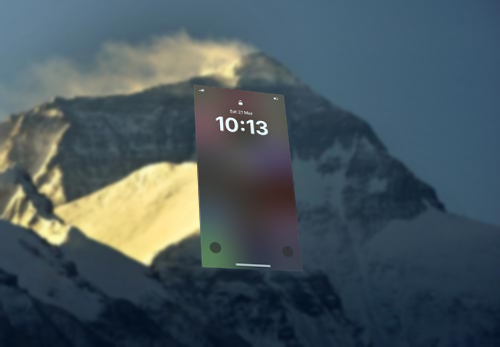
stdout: 10,13
